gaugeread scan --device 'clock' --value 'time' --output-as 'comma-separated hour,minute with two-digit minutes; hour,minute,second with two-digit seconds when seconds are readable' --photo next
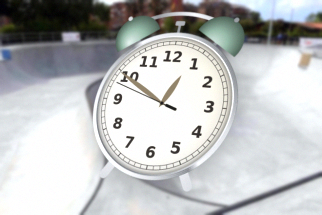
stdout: 12,49,48
